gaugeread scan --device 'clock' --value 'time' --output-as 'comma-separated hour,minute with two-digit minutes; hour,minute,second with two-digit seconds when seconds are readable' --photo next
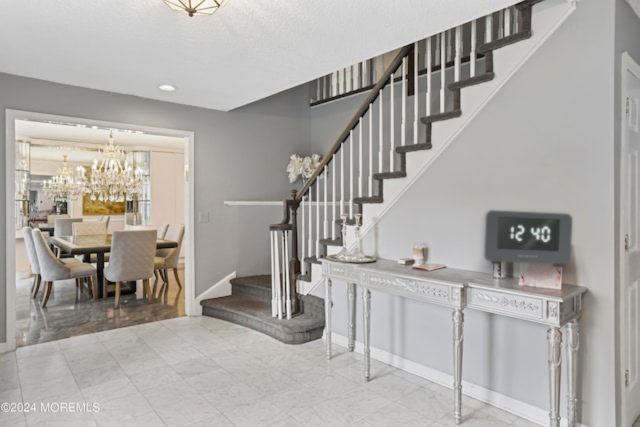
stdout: 12,40
